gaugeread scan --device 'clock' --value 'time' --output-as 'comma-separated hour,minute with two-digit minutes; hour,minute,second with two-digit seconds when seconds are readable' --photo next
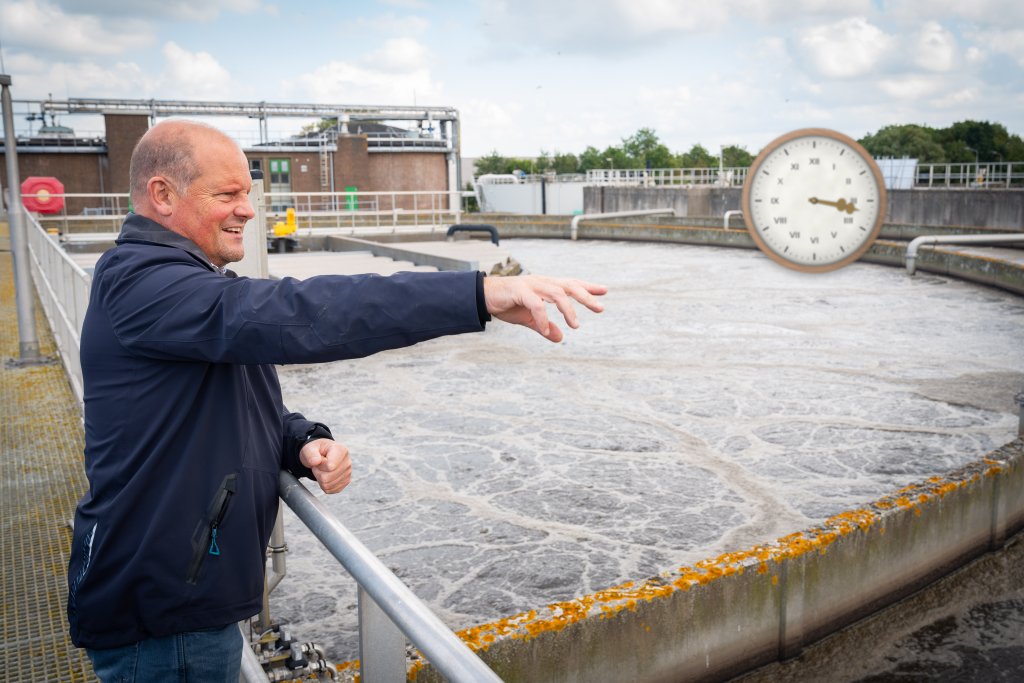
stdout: 3,17
